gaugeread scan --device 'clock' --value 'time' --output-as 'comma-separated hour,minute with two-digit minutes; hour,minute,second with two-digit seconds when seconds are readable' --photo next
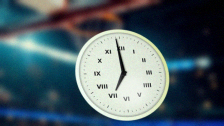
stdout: 6,59
